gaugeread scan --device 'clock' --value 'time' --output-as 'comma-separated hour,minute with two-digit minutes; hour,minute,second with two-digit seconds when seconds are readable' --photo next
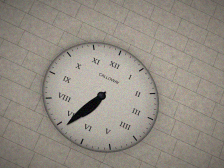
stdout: 6,34
